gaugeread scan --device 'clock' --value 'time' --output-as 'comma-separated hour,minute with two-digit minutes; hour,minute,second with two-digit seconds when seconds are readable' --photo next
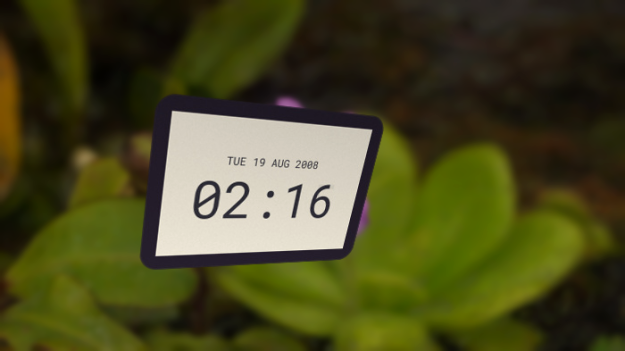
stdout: 2,16
